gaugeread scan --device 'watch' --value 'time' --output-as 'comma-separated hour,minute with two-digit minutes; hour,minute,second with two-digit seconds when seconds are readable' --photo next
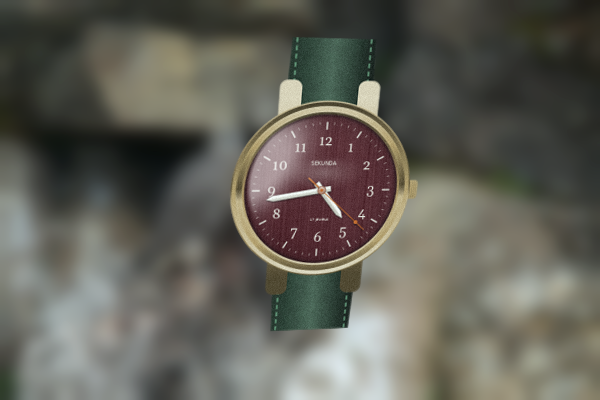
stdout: 4,43,22
